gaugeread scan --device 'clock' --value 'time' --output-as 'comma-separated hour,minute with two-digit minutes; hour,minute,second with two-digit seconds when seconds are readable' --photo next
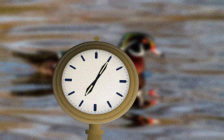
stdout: 7,05
